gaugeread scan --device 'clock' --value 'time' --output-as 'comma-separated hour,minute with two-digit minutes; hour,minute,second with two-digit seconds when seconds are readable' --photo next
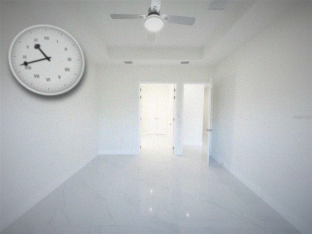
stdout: 10,42
